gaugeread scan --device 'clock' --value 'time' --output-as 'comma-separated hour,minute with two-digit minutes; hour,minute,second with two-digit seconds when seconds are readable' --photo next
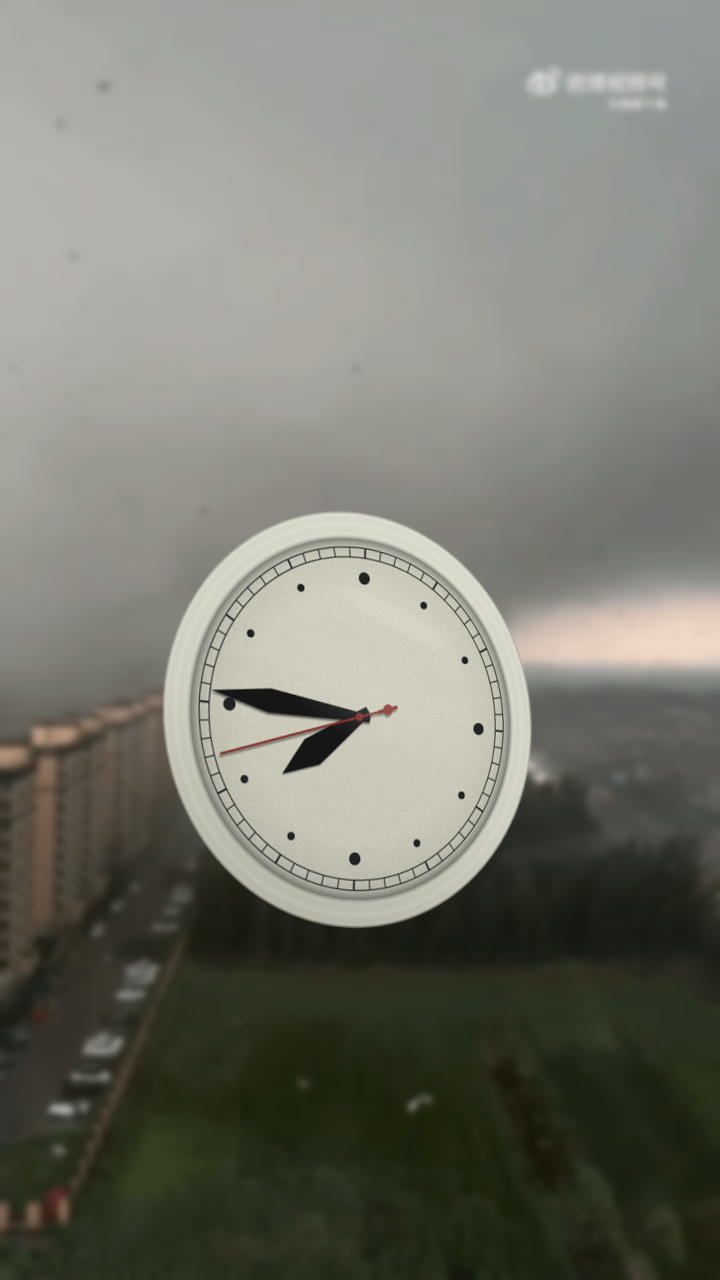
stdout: 7,45,42
